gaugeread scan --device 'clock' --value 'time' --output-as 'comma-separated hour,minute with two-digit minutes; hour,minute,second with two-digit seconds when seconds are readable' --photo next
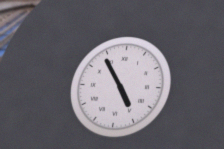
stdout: 4,54
